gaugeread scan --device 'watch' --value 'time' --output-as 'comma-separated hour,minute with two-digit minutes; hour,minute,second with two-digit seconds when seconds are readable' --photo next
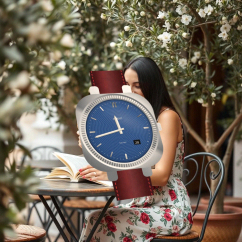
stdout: 11,43
